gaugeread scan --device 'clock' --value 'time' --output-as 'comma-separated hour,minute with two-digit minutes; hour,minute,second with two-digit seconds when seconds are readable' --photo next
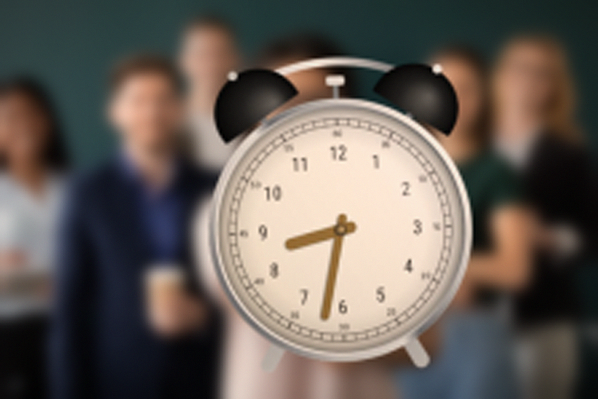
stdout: 8,32
